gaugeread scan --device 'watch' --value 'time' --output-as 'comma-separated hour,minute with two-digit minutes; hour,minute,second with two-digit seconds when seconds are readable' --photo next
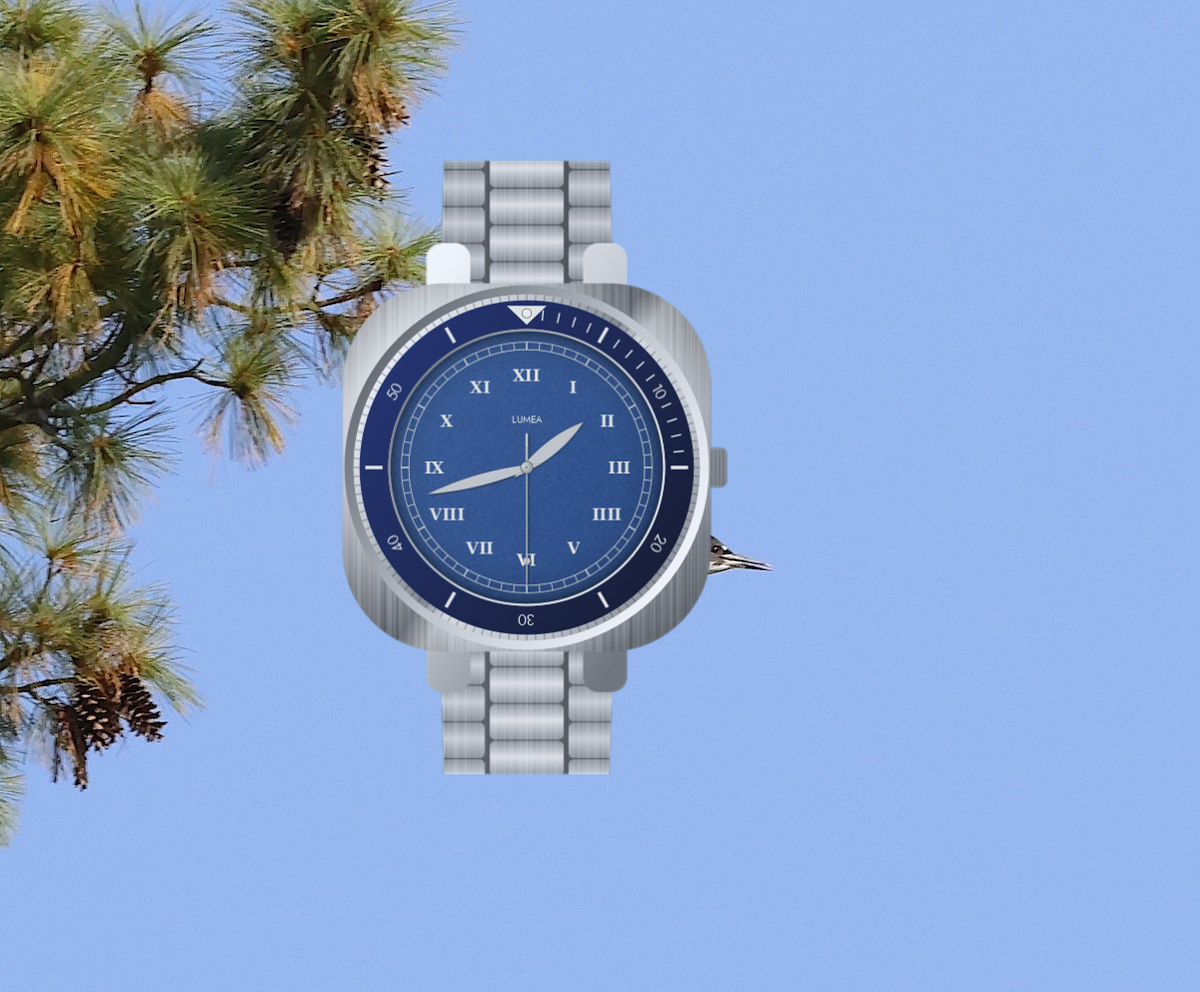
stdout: 1,42,30
